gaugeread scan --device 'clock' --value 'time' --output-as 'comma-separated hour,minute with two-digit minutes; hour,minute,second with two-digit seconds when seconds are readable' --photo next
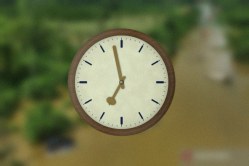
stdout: 6,58
